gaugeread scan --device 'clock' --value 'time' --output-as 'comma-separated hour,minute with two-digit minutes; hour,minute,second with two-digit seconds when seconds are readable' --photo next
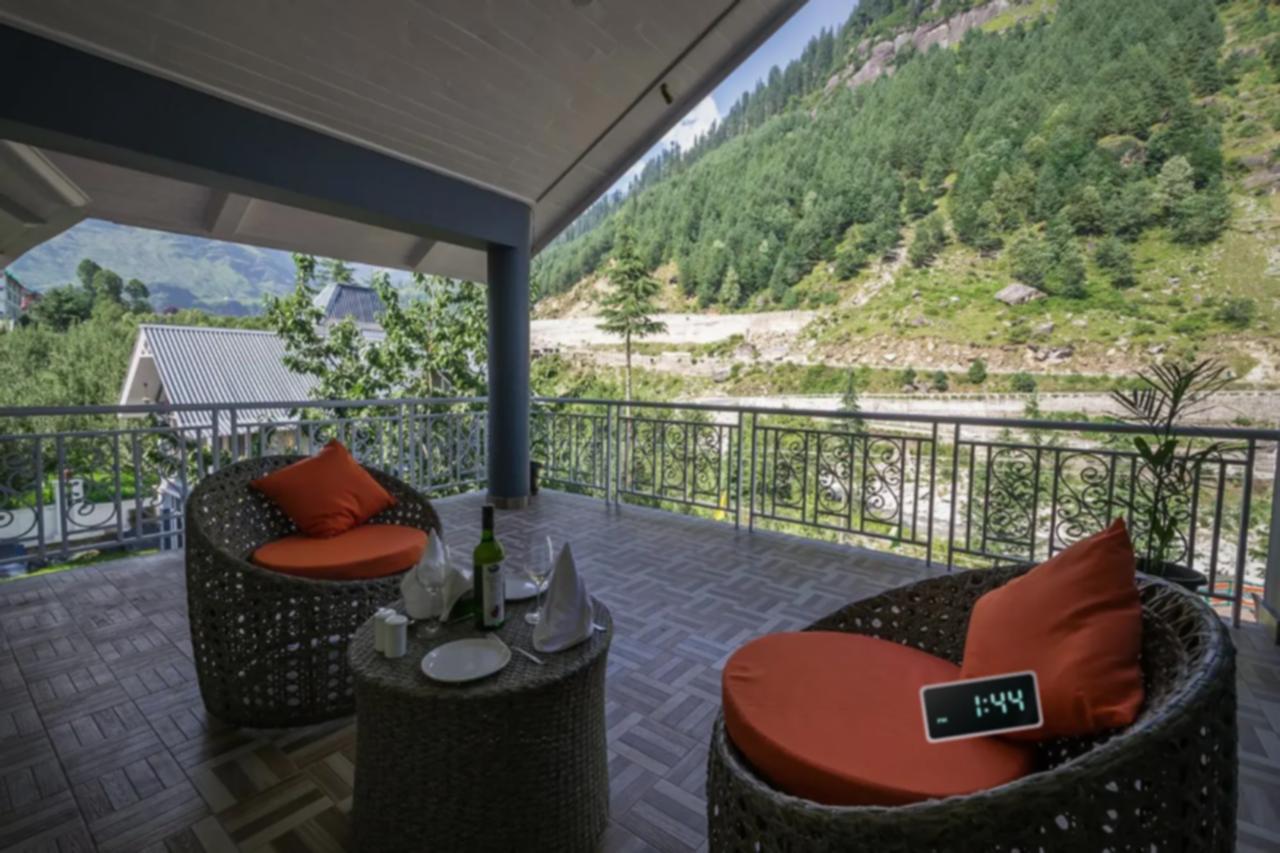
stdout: 1,44
